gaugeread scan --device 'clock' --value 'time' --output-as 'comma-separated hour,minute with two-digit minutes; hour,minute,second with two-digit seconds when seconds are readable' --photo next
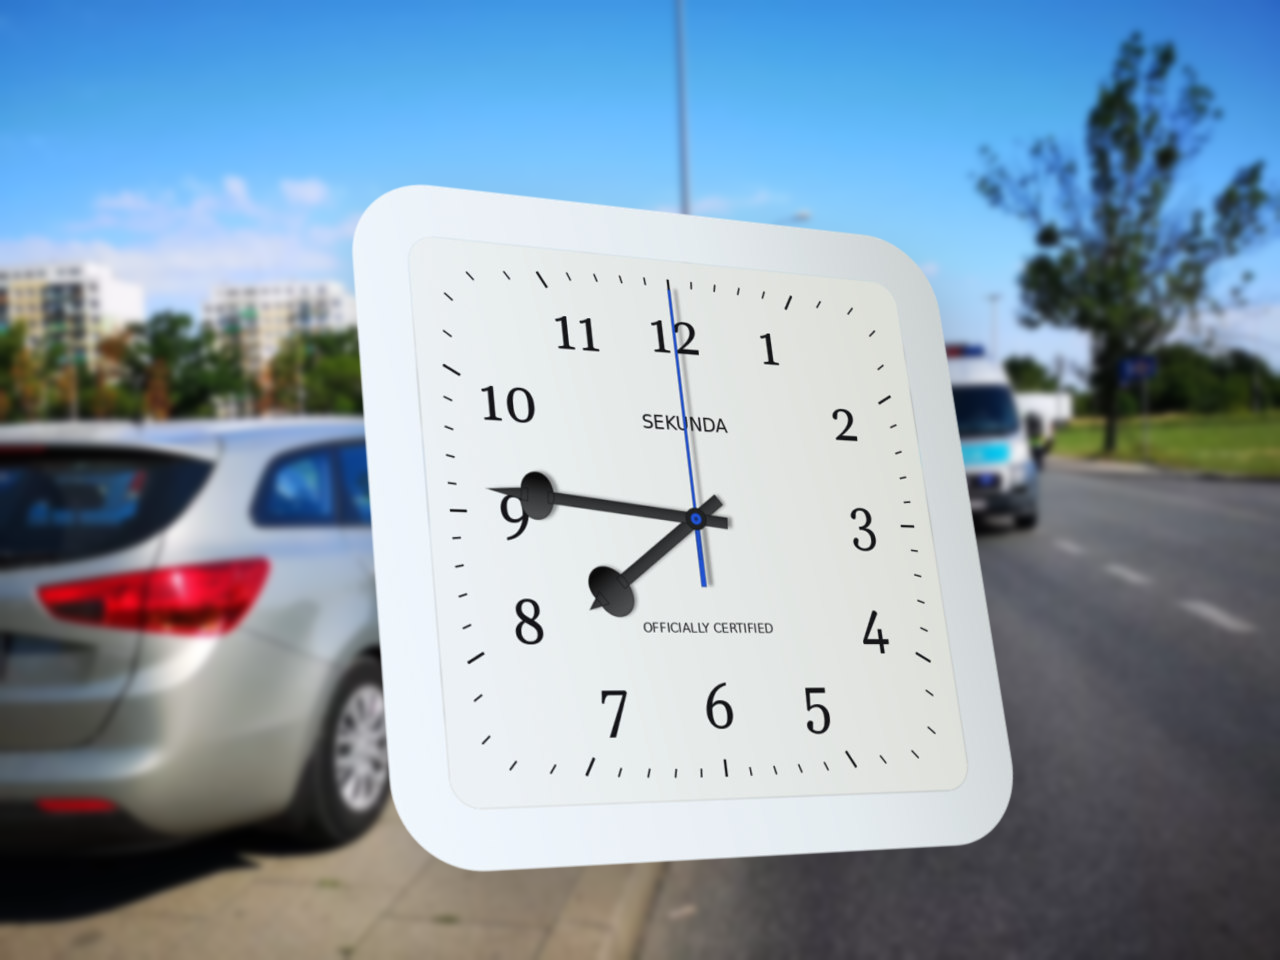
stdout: 7,46,00
